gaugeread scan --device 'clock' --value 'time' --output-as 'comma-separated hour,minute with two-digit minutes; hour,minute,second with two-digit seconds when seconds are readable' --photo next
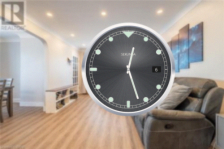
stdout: 12,27
